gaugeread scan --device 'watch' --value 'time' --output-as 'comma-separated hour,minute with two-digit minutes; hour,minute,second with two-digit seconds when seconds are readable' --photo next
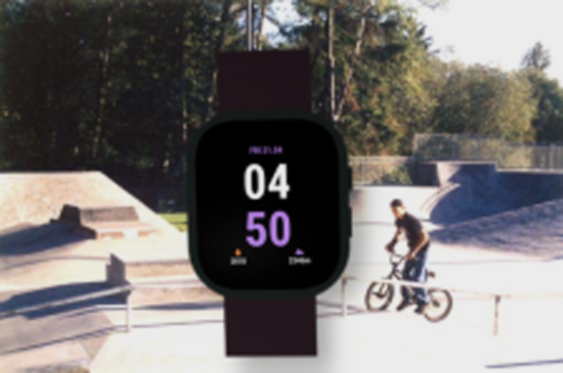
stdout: 4,50
